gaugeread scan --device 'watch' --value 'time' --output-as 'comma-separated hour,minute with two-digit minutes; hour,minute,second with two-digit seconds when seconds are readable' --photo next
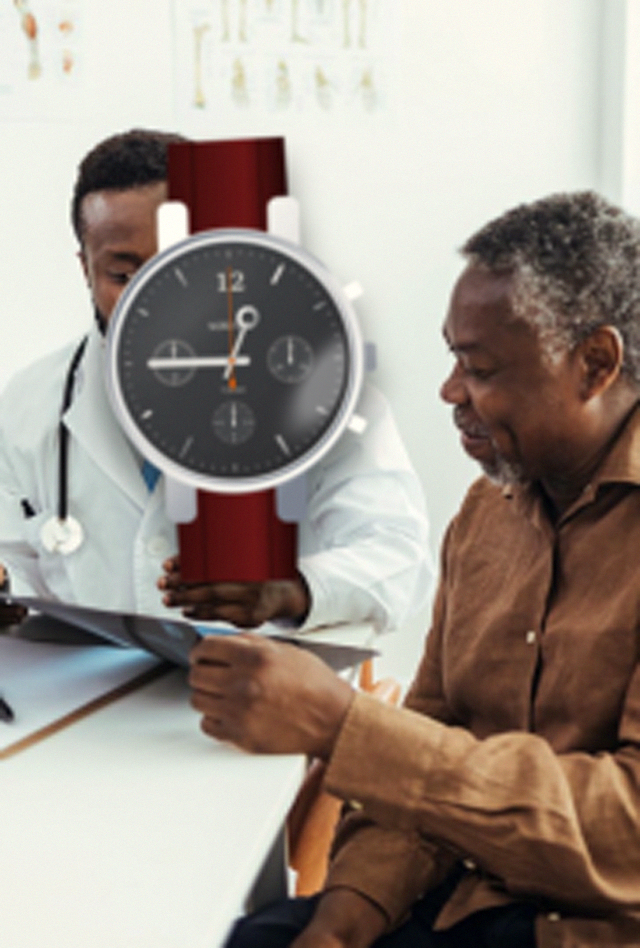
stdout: 12,45
